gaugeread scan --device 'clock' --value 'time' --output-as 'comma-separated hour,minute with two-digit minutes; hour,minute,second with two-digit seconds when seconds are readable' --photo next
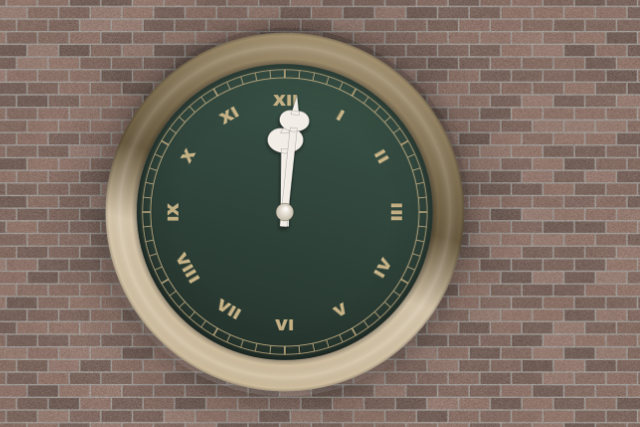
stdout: 12,01
